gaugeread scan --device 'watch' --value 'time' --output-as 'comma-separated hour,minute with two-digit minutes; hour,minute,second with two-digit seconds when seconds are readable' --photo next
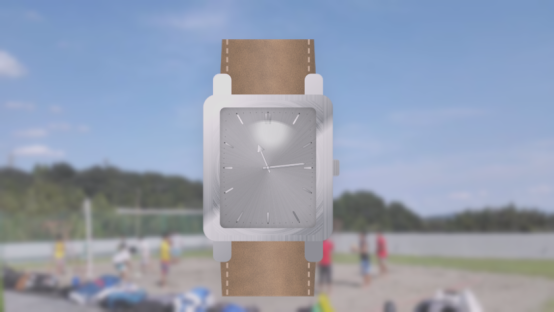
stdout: 11,14
